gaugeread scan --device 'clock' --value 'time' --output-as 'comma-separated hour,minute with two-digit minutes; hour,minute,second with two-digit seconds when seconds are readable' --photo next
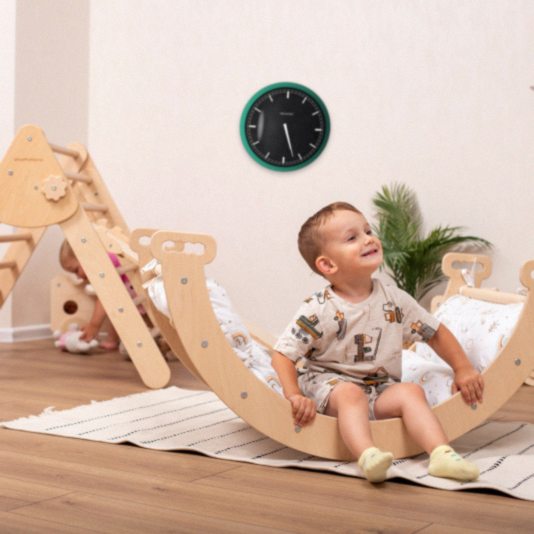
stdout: 5,27
